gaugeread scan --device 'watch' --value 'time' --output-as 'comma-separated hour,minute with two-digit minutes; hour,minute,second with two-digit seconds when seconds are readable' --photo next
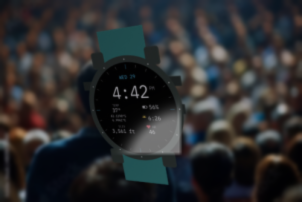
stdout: 4,42
